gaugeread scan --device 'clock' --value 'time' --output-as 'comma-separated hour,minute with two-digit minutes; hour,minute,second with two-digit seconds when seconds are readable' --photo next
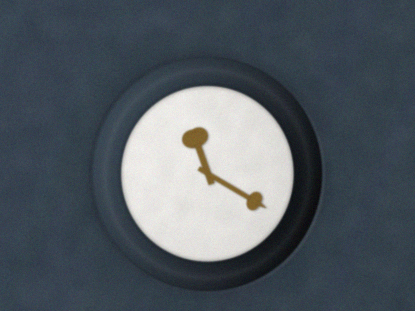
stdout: 11,20
